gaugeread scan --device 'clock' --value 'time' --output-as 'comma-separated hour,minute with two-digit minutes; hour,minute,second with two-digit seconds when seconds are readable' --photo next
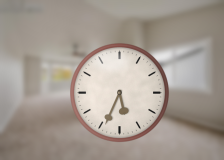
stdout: 5,34
